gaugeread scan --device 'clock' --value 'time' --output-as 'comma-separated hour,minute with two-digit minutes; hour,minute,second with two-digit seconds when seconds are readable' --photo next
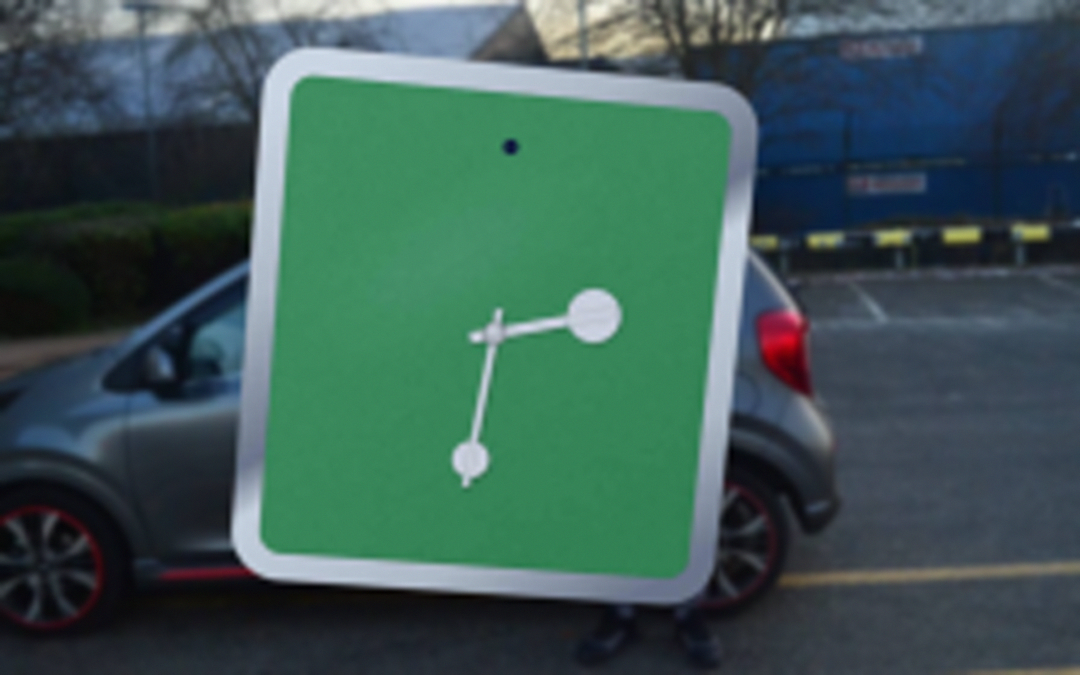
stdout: 2,31
